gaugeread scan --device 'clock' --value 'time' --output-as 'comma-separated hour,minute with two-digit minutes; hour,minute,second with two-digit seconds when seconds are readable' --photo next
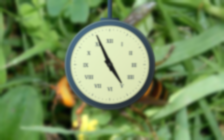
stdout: 4,56
